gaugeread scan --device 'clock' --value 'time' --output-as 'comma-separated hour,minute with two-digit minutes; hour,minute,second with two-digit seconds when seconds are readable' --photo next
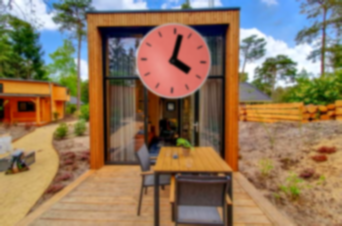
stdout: 4,02
